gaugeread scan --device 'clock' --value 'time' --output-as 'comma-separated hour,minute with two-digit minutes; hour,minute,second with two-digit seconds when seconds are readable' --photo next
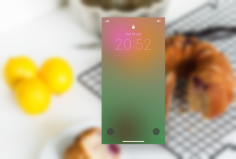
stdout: 20,52
